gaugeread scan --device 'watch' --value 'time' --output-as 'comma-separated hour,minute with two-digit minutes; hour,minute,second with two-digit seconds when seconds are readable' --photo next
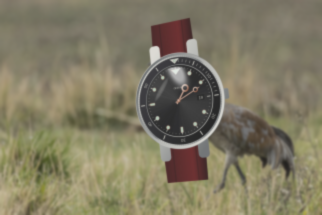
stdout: 1,11
